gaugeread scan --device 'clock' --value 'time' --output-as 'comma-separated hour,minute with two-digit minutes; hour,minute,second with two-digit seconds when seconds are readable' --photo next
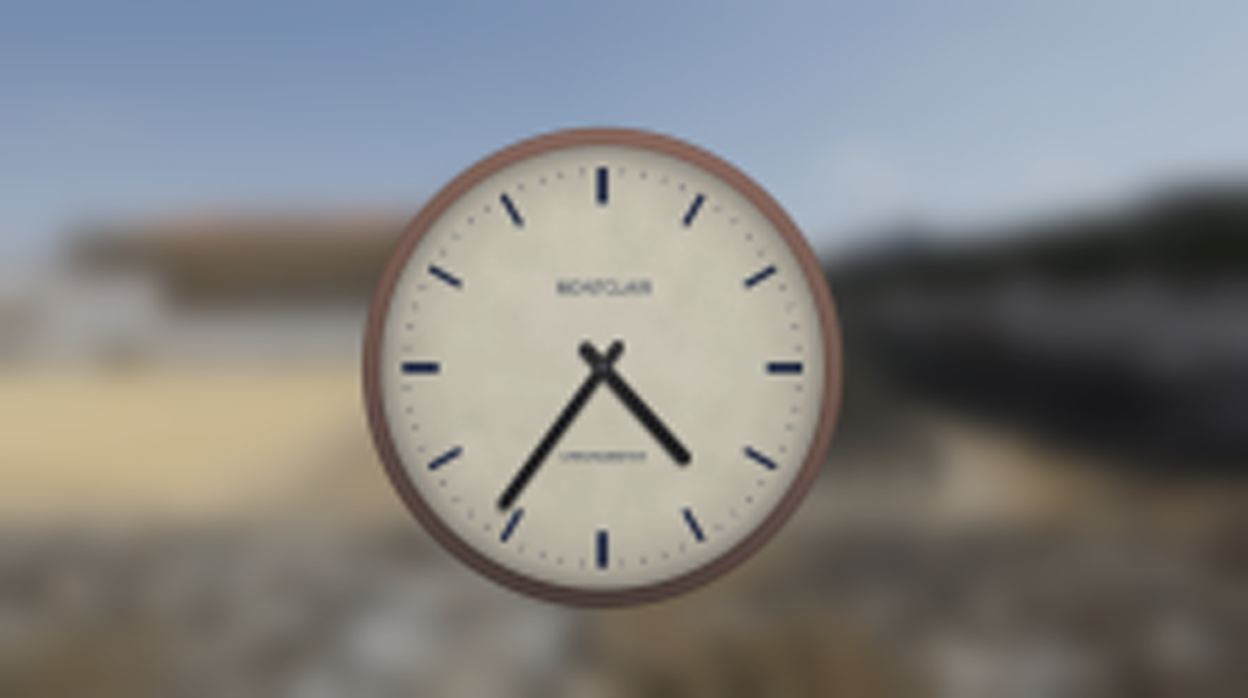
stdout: 4,36
